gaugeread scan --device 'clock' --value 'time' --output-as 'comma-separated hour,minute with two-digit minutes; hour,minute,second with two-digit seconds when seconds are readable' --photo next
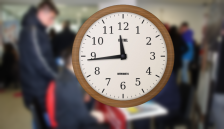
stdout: 11,44
